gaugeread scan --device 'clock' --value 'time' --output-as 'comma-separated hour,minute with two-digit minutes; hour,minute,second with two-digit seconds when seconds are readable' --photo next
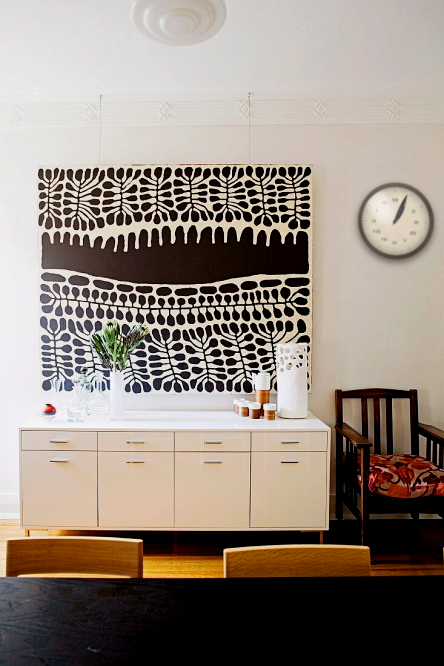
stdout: 1,04
